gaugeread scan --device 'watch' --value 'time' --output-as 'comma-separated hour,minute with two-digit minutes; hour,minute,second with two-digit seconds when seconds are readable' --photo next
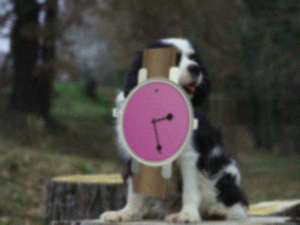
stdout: 2,27
